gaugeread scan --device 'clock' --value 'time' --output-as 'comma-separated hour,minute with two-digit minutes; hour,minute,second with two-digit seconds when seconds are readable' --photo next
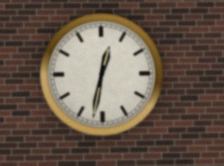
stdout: 12,32
